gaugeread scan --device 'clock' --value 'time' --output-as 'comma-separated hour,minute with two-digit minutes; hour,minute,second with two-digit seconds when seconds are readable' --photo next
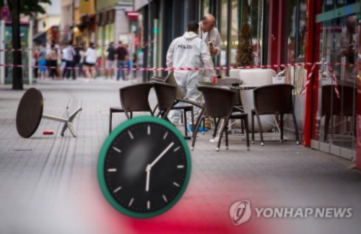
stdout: 6,08
